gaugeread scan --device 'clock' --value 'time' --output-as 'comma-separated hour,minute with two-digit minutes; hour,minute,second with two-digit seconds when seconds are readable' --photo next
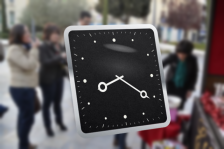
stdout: 8,21
